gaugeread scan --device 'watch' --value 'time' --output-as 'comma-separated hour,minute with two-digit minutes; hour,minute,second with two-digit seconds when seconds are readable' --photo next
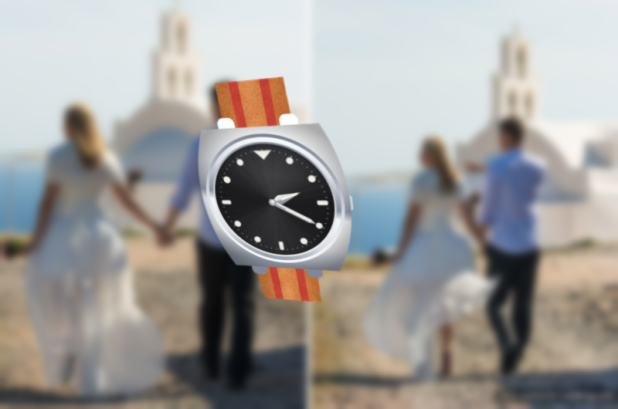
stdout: 2,20
